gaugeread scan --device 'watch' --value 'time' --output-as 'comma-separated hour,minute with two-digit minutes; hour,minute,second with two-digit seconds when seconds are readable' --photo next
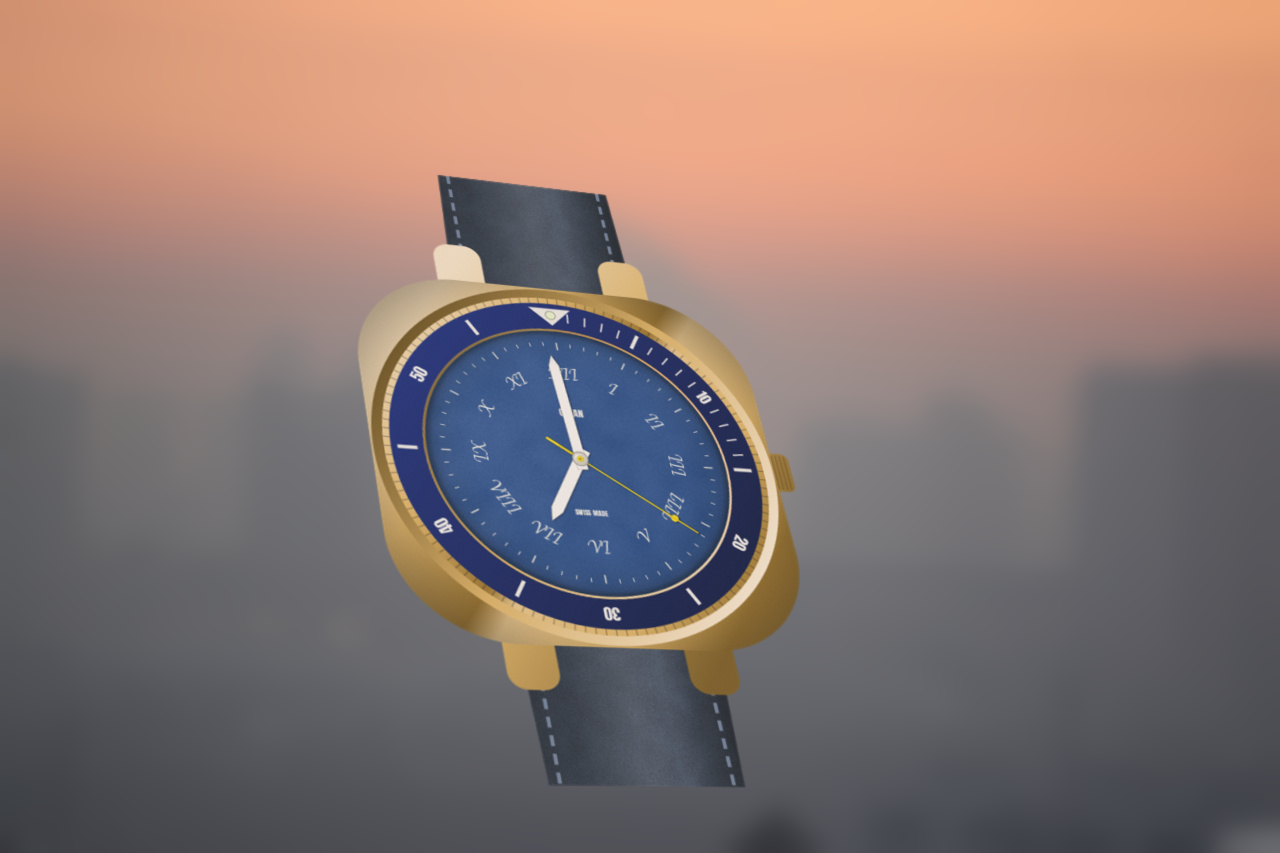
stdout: 6,59,21
